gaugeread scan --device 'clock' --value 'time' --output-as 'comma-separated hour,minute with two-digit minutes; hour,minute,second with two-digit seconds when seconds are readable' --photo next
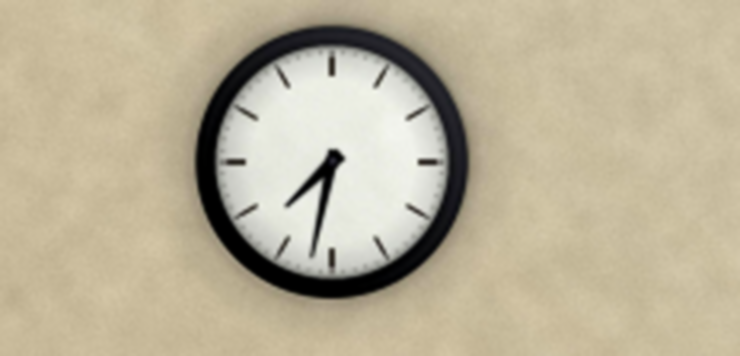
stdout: 7,32
